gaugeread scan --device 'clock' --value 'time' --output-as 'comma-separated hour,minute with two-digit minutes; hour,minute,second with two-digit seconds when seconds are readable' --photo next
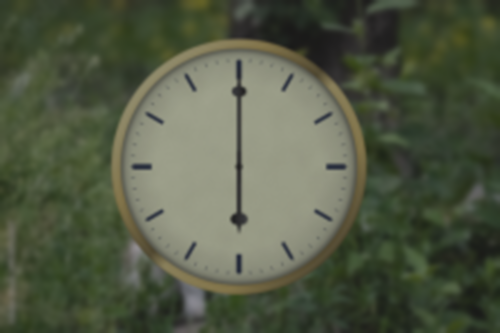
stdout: 6,00
